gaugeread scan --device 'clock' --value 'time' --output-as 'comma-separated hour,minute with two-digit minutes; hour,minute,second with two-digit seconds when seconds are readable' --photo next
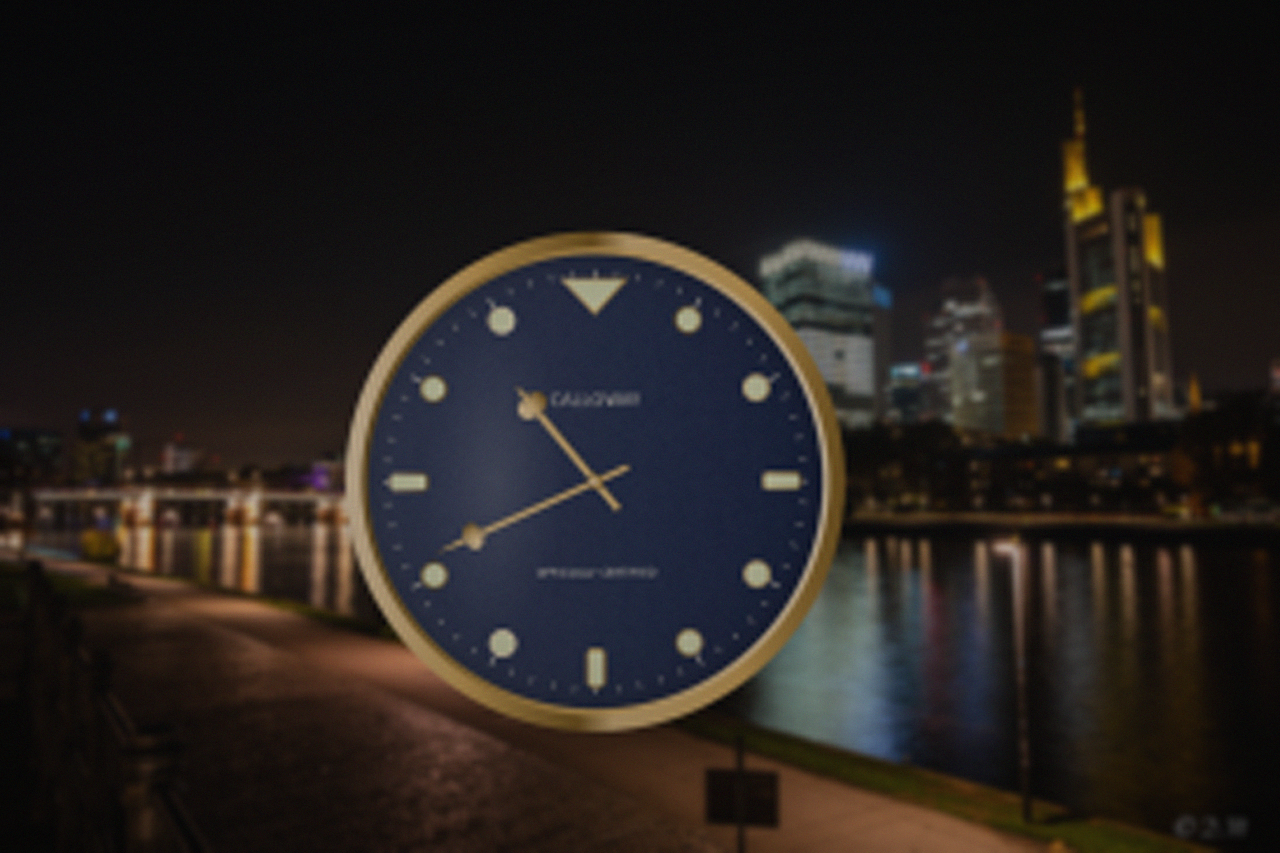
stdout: 10,41
